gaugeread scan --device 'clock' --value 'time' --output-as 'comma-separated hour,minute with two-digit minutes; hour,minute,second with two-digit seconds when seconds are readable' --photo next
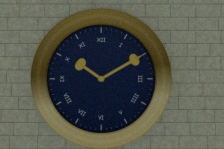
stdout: 10,10
